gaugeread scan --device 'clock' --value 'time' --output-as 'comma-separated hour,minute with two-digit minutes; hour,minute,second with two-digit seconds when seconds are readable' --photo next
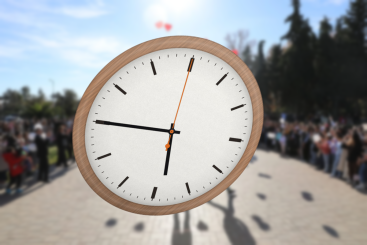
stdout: 5,45,00
